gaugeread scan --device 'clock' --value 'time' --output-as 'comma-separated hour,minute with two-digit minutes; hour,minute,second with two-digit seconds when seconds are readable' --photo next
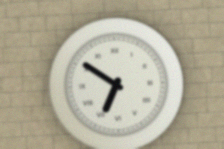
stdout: 6,51
